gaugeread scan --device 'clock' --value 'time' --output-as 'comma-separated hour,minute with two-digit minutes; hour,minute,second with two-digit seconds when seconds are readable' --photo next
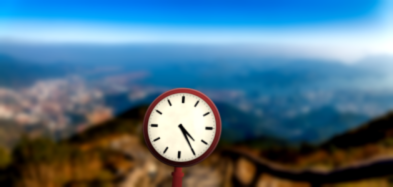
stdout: 4,25
